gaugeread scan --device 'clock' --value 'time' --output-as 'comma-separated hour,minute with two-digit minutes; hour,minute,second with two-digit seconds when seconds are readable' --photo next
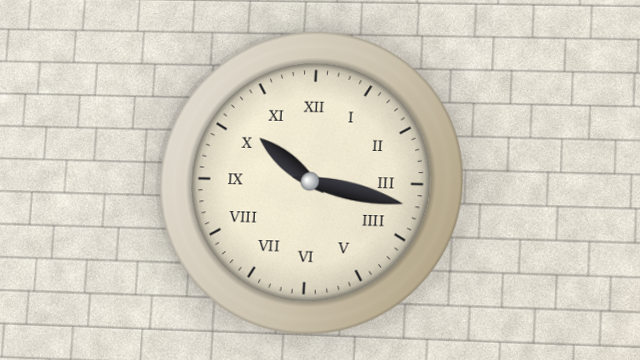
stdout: 10,17
